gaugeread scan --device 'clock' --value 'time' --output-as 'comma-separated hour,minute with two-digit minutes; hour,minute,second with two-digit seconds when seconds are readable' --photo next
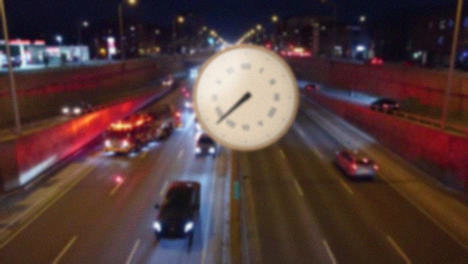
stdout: 7,38
